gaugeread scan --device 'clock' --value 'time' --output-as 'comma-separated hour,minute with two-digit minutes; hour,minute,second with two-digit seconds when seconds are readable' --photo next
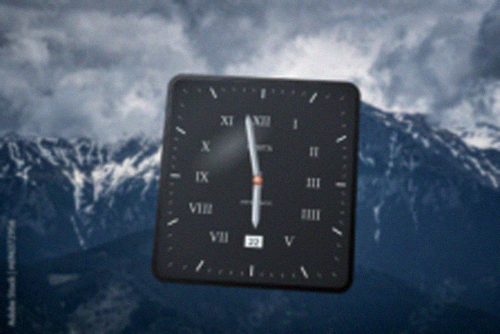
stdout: 5,58
